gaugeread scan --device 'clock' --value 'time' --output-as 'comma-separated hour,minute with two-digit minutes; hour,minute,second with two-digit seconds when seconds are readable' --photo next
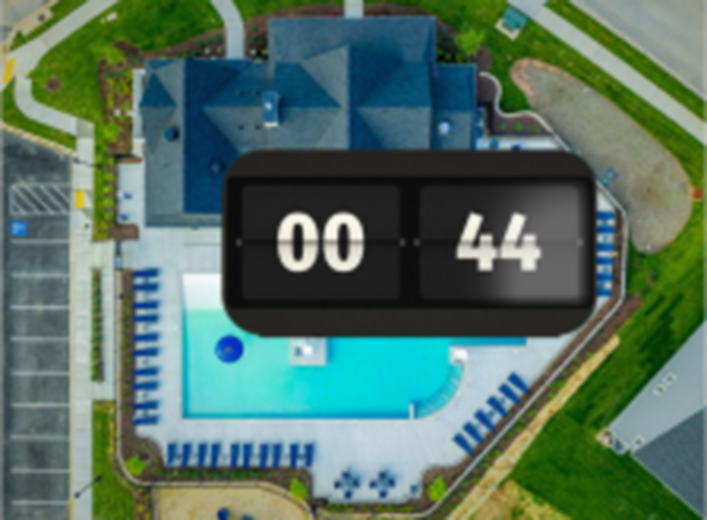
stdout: 0,44
